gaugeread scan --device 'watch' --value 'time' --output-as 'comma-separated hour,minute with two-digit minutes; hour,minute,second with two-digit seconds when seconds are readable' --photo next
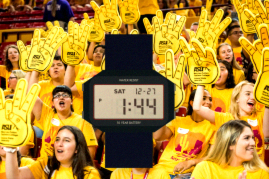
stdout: 1,44
